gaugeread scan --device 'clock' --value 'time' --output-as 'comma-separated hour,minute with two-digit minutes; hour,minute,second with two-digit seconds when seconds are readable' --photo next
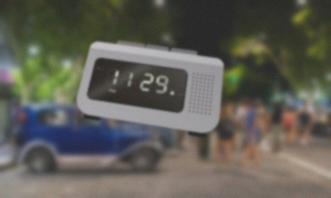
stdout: 11,29
